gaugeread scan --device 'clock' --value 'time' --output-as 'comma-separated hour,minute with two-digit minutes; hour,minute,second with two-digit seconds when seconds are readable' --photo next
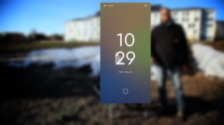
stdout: 10,29
